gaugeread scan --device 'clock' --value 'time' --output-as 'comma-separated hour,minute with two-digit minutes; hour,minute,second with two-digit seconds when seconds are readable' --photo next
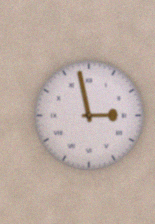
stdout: 2,58
